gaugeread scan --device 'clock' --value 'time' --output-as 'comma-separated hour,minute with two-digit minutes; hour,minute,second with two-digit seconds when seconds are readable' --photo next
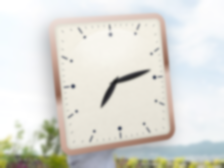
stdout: 7,13
